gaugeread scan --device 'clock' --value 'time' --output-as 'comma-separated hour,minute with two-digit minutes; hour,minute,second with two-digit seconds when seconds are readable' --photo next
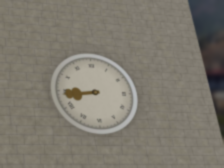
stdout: 8,44
